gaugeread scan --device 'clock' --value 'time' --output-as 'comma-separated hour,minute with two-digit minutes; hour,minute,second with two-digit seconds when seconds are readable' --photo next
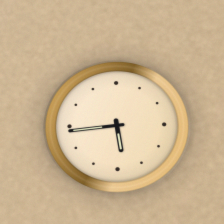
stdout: 5,44
